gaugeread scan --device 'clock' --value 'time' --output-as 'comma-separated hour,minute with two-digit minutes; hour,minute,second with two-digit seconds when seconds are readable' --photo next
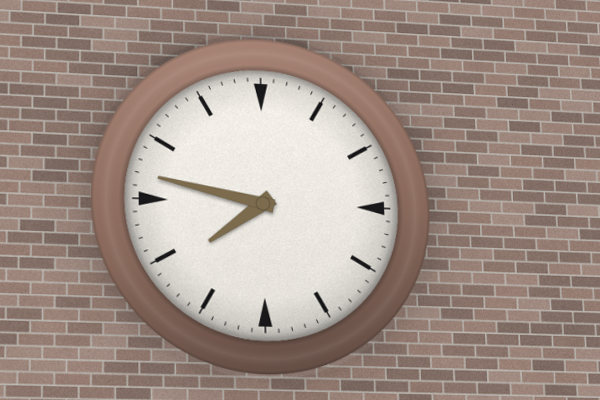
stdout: 7,47
